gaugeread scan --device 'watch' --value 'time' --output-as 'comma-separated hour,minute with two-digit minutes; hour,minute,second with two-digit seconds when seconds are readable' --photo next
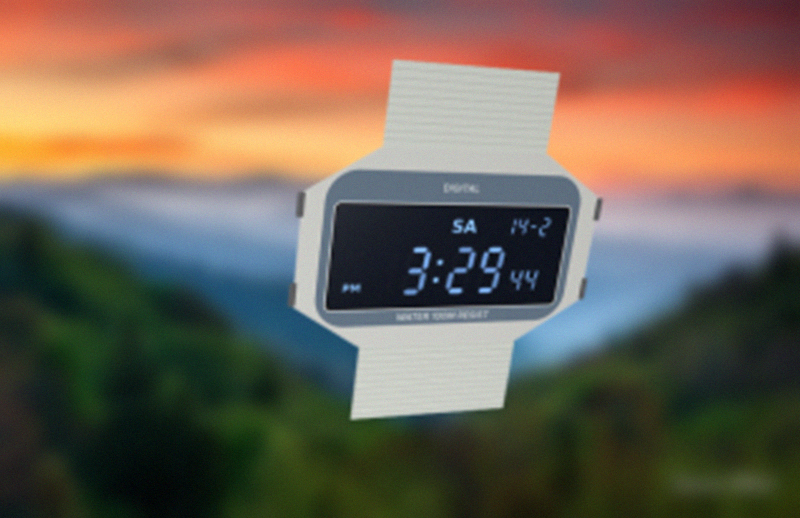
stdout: 3,29,44
